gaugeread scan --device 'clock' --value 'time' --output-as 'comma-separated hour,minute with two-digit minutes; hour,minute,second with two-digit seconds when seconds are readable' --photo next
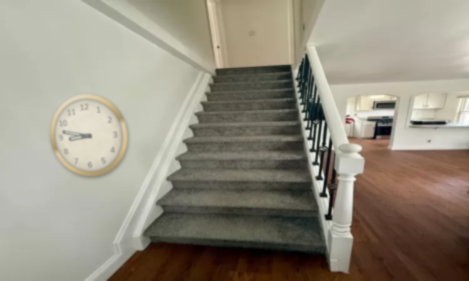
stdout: 8,47
